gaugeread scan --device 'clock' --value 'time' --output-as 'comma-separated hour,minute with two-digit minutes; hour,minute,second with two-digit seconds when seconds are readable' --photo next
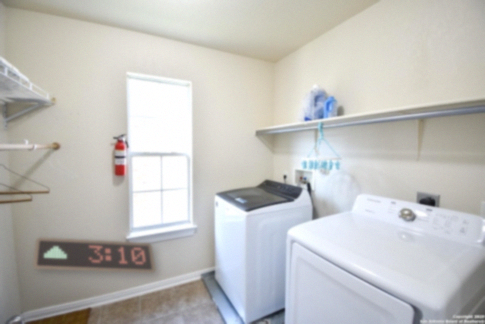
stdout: 3,10
